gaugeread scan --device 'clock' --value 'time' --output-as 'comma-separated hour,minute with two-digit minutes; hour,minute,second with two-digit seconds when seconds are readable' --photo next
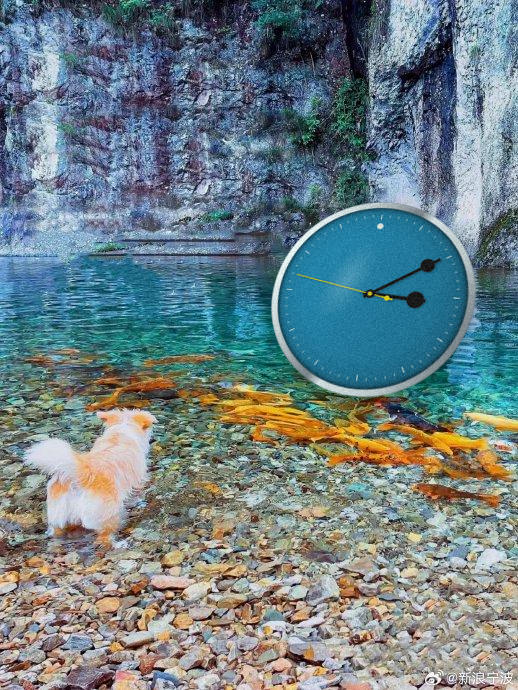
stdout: 3,09,47
